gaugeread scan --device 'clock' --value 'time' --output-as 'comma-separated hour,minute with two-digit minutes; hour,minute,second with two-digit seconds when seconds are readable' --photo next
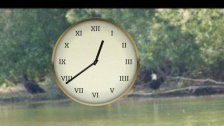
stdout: 12,39
